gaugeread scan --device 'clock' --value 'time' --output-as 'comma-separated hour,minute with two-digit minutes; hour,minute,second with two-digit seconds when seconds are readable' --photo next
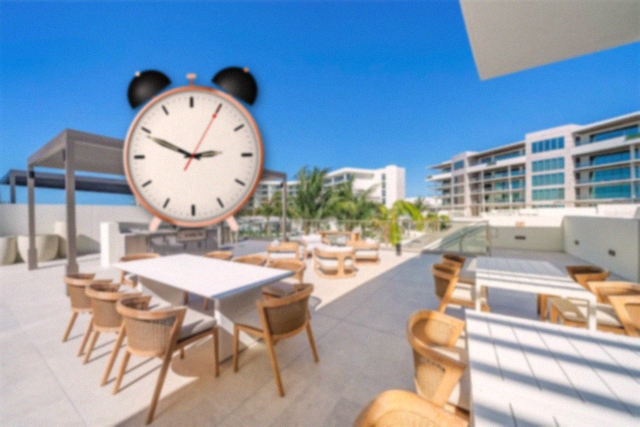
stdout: 2,49,05
